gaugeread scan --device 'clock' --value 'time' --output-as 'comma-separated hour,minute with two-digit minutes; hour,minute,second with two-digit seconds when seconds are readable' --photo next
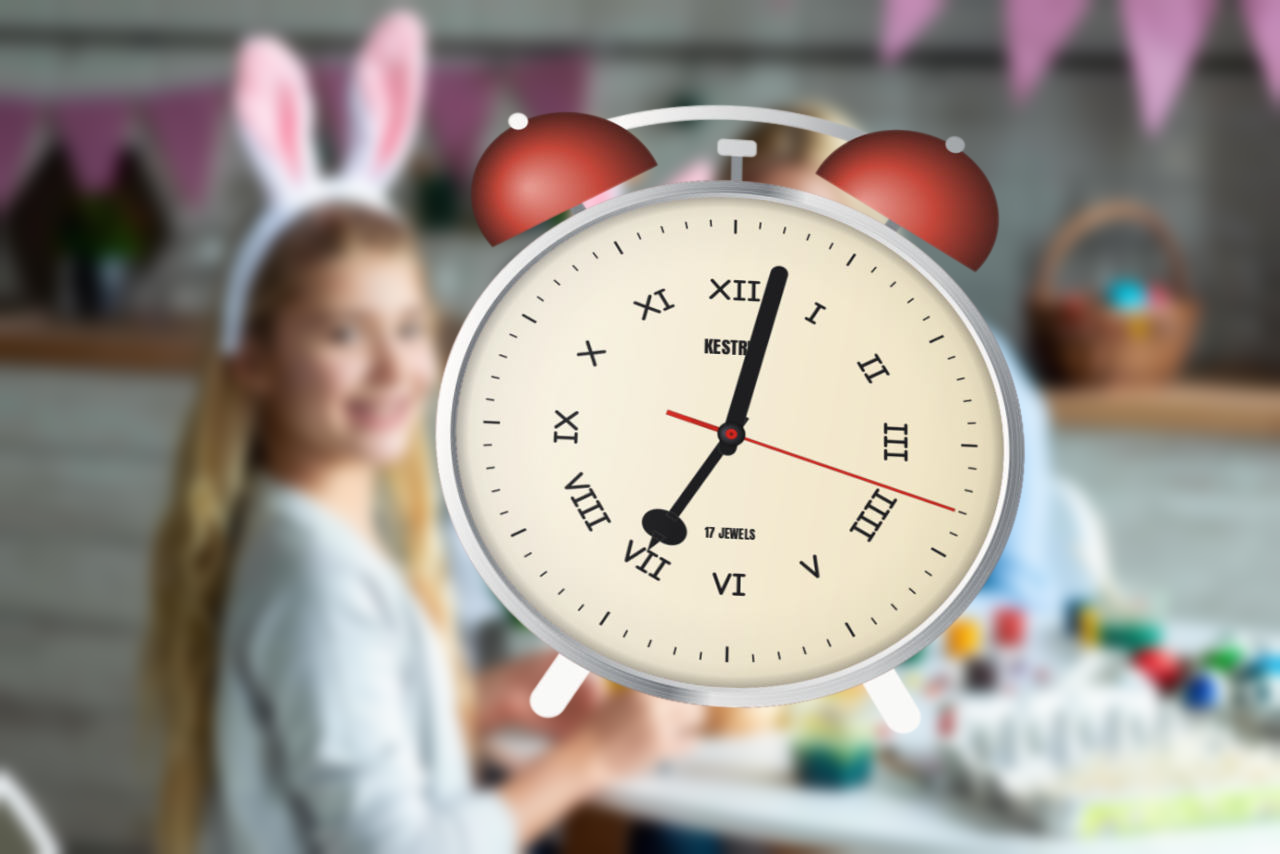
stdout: 7,02,18
